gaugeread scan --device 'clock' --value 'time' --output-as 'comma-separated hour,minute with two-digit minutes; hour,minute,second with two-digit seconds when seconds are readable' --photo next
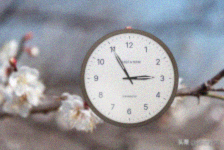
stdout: 2,55
